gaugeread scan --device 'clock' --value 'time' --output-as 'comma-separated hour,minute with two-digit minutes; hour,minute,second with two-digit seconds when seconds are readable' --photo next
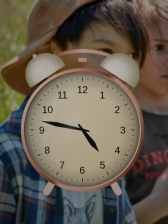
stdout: 4,47
